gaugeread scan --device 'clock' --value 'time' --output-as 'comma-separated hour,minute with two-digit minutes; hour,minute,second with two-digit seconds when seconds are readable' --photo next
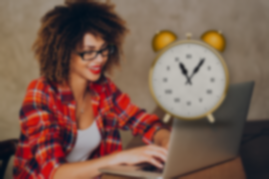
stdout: 11,06
